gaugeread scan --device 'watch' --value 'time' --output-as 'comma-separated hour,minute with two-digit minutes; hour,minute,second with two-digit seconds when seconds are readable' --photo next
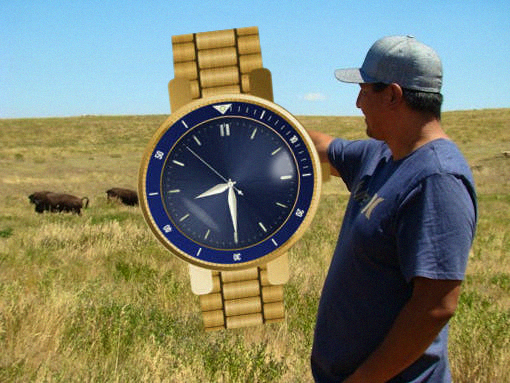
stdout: 8,29,53
